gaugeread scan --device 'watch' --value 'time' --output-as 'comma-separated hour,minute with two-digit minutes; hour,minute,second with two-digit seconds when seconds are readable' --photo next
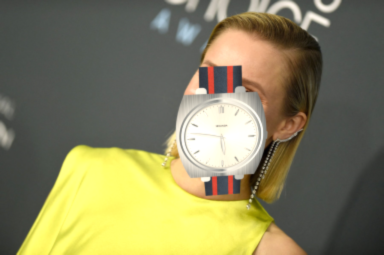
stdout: 5,47
